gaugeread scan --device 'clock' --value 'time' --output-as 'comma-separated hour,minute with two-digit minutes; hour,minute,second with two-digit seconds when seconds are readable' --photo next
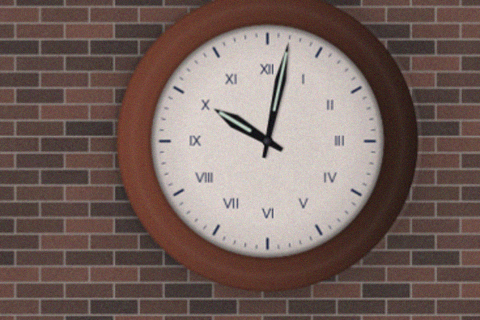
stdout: 10,02
